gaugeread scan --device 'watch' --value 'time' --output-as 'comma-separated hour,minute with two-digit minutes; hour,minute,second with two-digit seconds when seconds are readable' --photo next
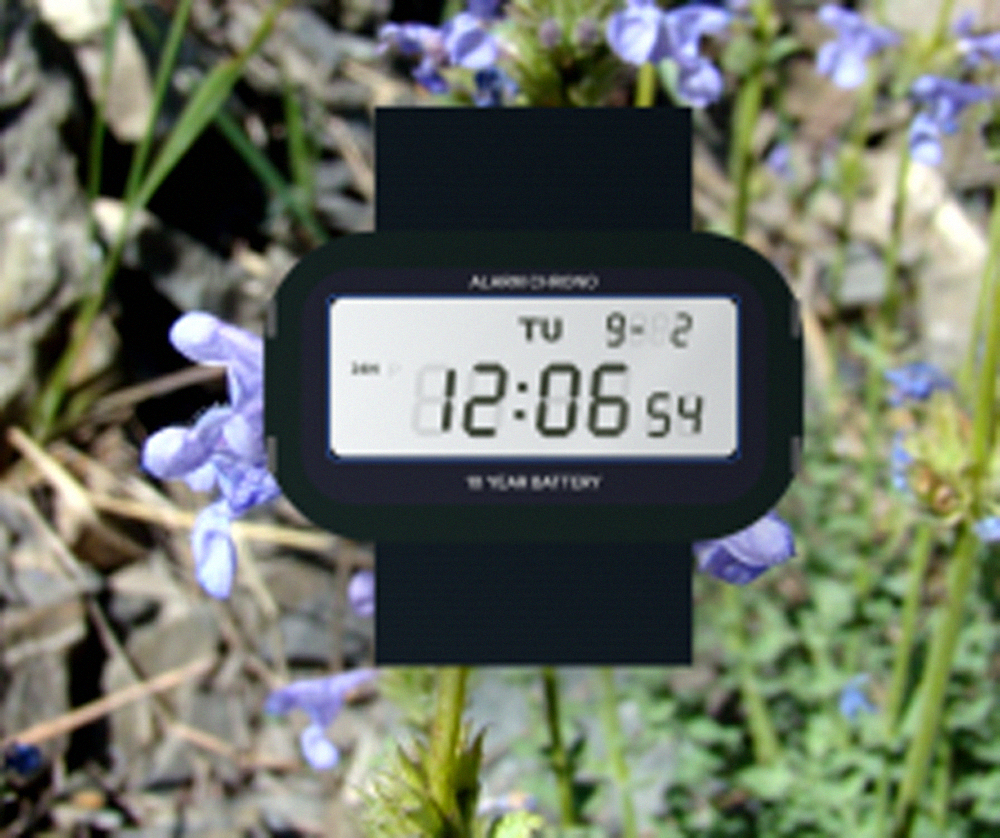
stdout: 12,06,54
